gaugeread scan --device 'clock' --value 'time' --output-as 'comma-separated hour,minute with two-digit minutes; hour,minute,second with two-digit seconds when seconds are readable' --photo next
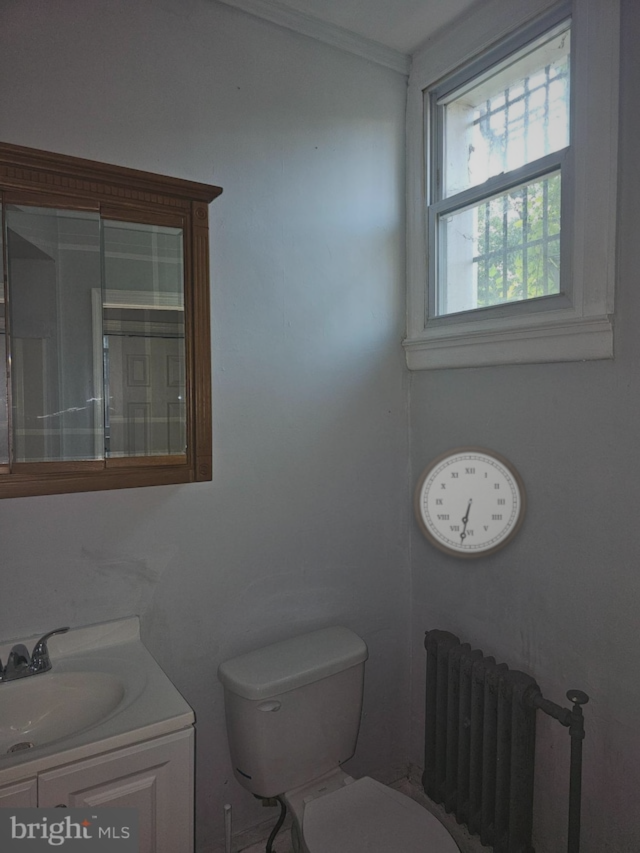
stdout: 6,32
